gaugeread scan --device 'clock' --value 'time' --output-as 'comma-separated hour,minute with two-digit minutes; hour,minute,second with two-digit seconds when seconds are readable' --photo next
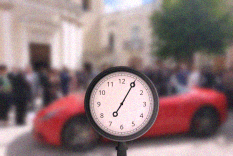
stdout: 7,05
